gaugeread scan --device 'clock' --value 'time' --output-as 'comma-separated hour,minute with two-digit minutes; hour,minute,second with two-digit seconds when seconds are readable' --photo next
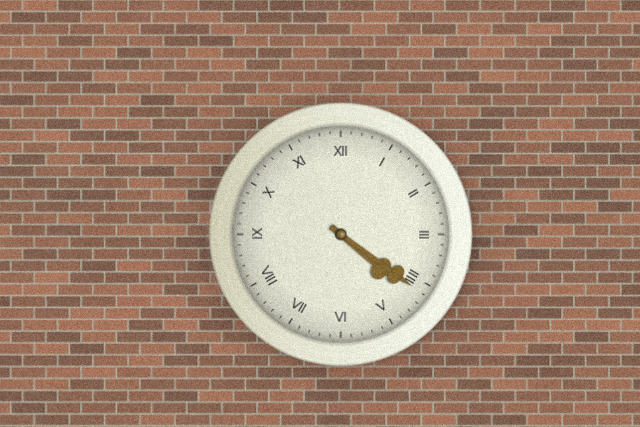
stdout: 4,21
